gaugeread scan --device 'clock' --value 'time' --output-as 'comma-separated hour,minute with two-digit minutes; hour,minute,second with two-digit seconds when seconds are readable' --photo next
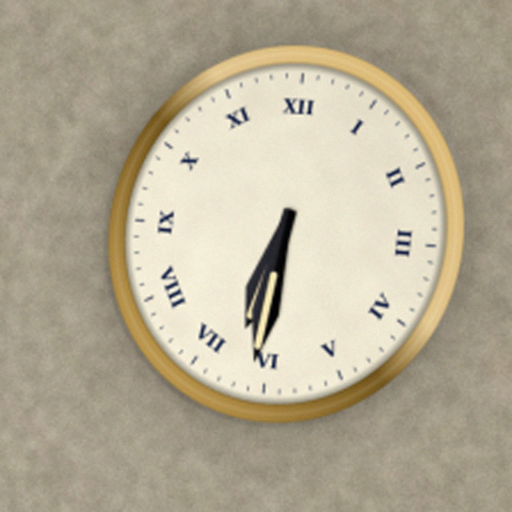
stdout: 6,31
